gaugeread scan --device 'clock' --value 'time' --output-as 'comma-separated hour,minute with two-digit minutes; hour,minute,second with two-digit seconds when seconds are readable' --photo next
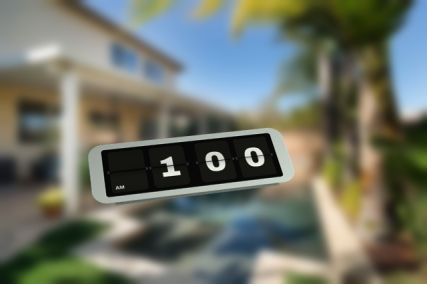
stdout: 1,00
